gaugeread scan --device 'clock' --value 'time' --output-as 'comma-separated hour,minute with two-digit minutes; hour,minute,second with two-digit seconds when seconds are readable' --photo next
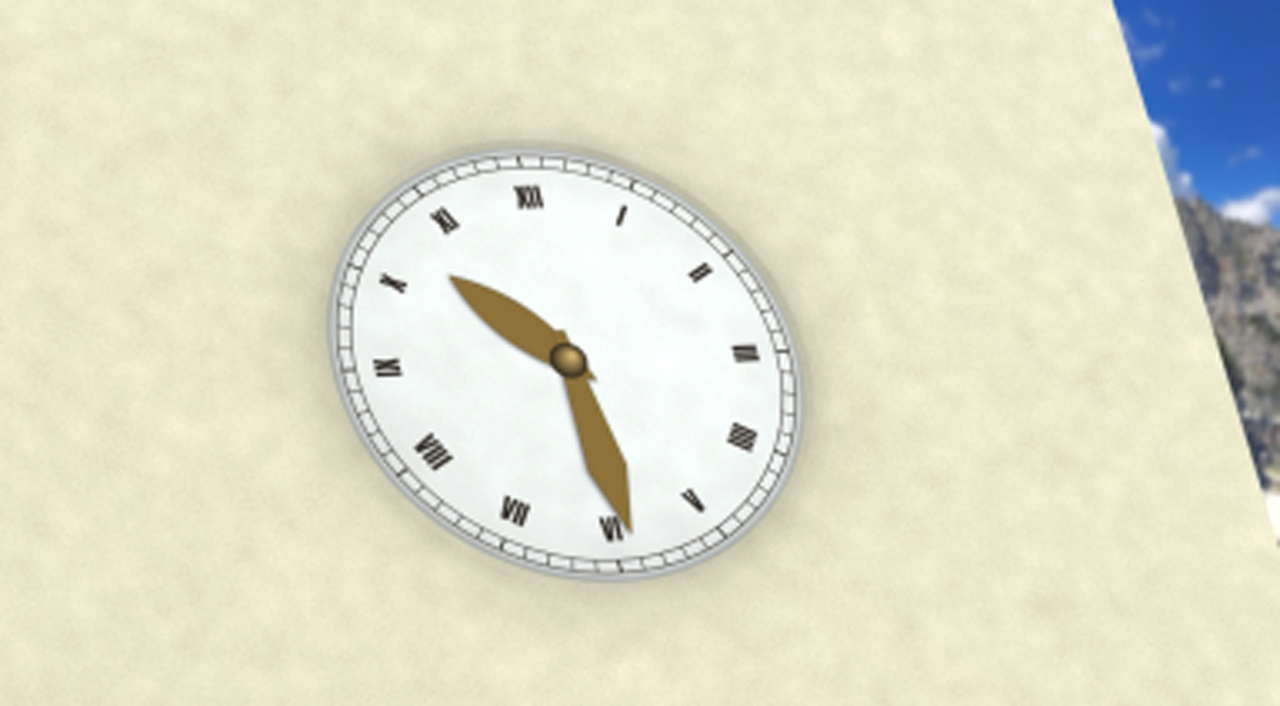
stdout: 10,29
